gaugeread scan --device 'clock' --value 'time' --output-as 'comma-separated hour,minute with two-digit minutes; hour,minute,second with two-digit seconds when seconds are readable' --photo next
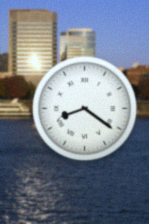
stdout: 8,21
